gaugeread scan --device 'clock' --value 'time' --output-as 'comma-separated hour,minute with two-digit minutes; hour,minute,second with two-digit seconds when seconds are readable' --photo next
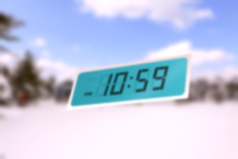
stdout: 10,59
